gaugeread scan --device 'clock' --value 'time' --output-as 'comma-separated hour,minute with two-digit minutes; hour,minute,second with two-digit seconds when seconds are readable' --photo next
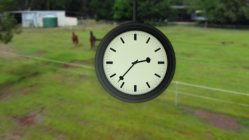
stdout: 2,37
